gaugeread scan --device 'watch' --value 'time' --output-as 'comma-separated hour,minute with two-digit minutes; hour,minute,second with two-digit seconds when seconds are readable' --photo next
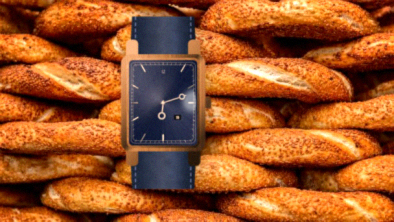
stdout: 6,12
